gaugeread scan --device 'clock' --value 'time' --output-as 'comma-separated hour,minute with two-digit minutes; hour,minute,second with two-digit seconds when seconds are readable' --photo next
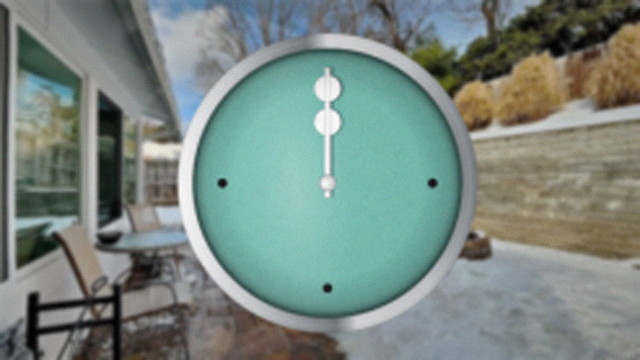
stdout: 12,00
